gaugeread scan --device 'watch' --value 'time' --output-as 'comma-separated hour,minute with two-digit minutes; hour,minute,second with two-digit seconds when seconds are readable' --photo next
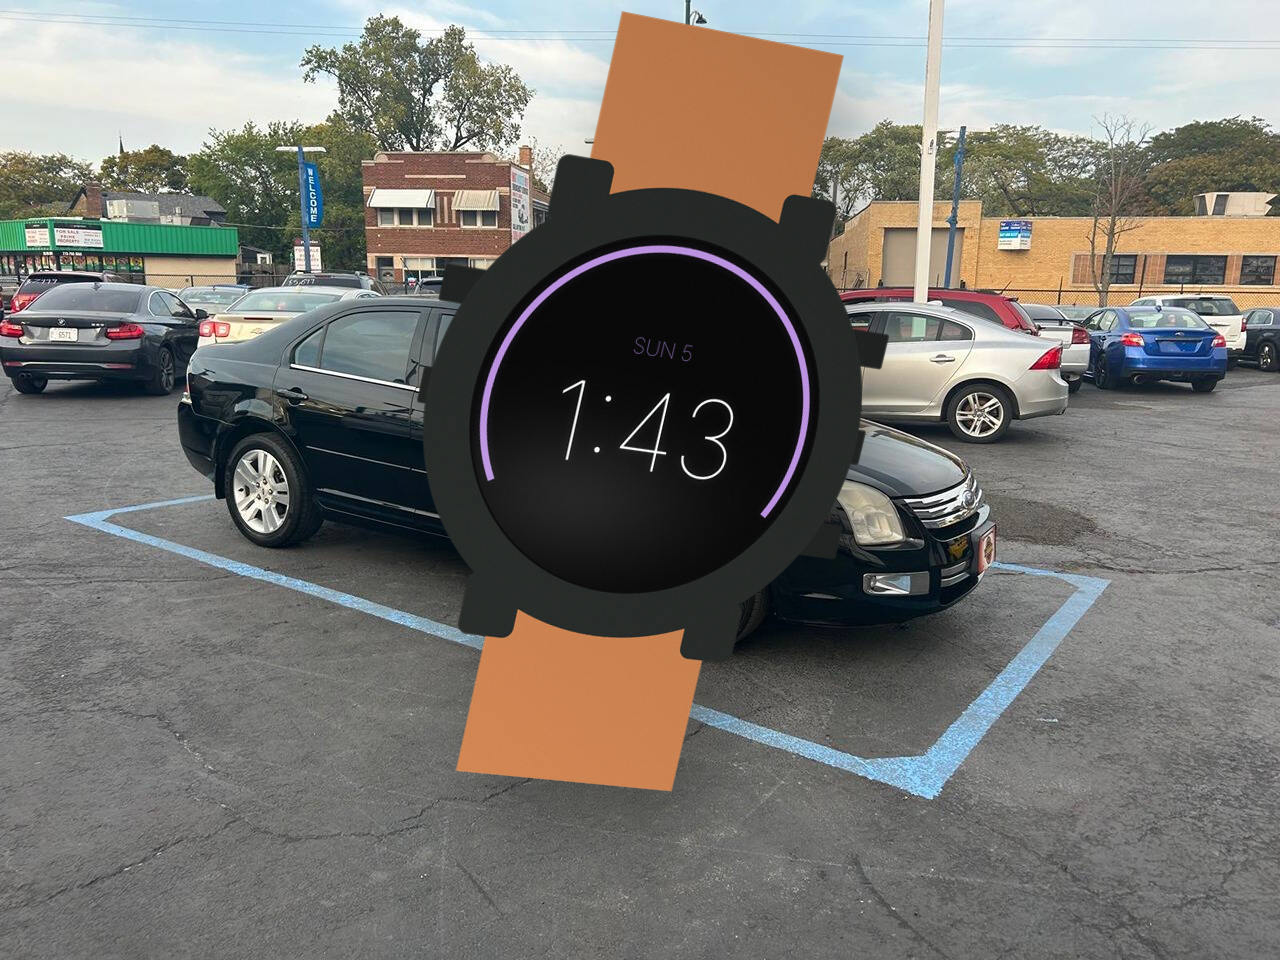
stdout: 1,43
